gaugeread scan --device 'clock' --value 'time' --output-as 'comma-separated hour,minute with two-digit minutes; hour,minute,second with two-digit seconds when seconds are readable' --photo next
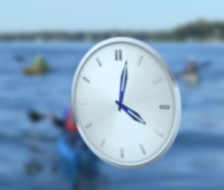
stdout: 4,02
